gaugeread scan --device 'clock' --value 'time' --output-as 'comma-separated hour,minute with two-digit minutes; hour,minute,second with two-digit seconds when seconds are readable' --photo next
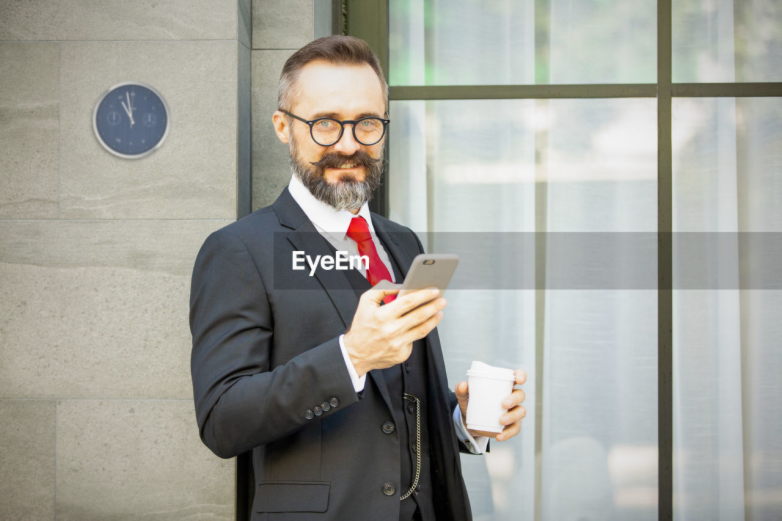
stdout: 10,58
